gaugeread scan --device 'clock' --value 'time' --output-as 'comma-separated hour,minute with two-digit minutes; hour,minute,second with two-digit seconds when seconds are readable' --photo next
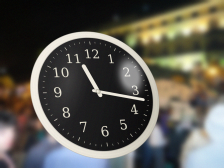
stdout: 11,17
